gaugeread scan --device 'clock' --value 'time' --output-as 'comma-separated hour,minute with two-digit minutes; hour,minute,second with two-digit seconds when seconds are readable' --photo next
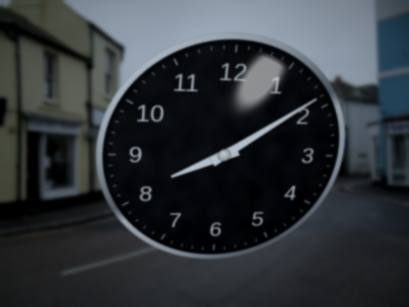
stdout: 8,09
